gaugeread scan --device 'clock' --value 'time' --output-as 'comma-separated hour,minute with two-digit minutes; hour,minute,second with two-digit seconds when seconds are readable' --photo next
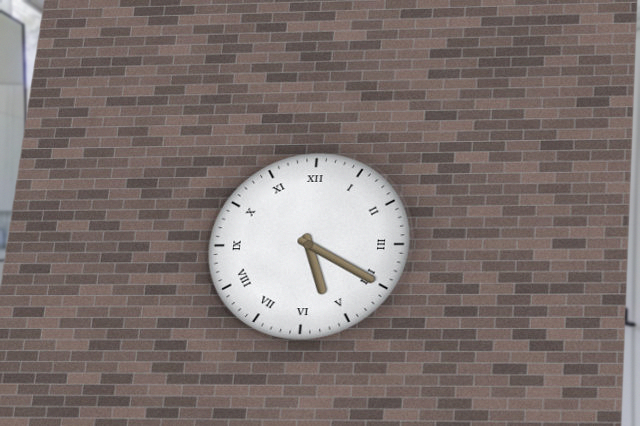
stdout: 5,20
